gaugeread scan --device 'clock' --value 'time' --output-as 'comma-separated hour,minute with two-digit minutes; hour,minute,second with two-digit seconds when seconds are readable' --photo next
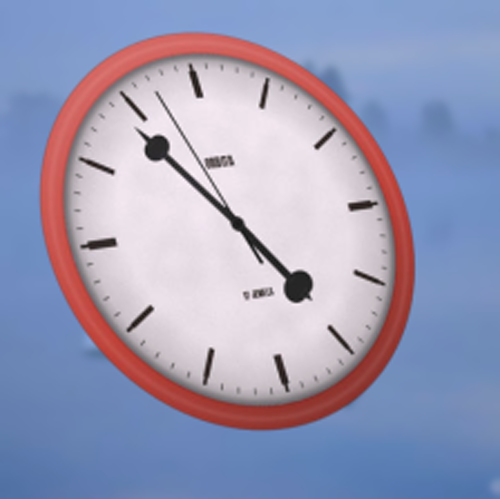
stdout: 4,53,57
